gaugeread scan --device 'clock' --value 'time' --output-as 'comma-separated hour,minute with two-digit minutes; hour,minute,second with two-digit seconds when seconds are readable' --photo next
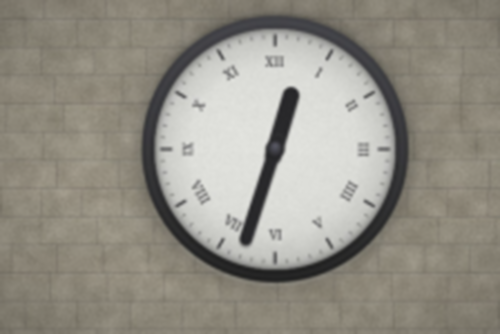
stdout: 12,33
